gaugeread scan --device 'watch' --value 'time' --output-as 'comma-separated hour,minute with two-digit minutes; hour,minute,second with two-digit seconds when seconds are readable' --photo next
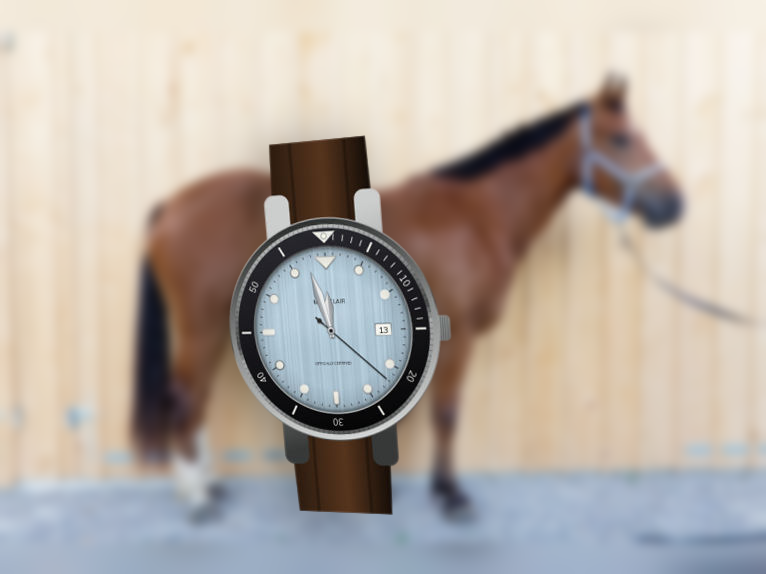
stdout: 11,57,22
